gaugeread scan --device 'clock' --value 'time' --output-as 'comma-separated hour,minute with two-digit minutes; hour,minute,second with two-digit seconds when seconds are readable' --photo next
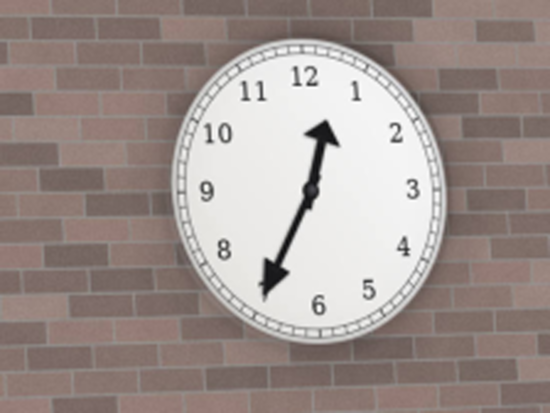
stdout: 12,35
